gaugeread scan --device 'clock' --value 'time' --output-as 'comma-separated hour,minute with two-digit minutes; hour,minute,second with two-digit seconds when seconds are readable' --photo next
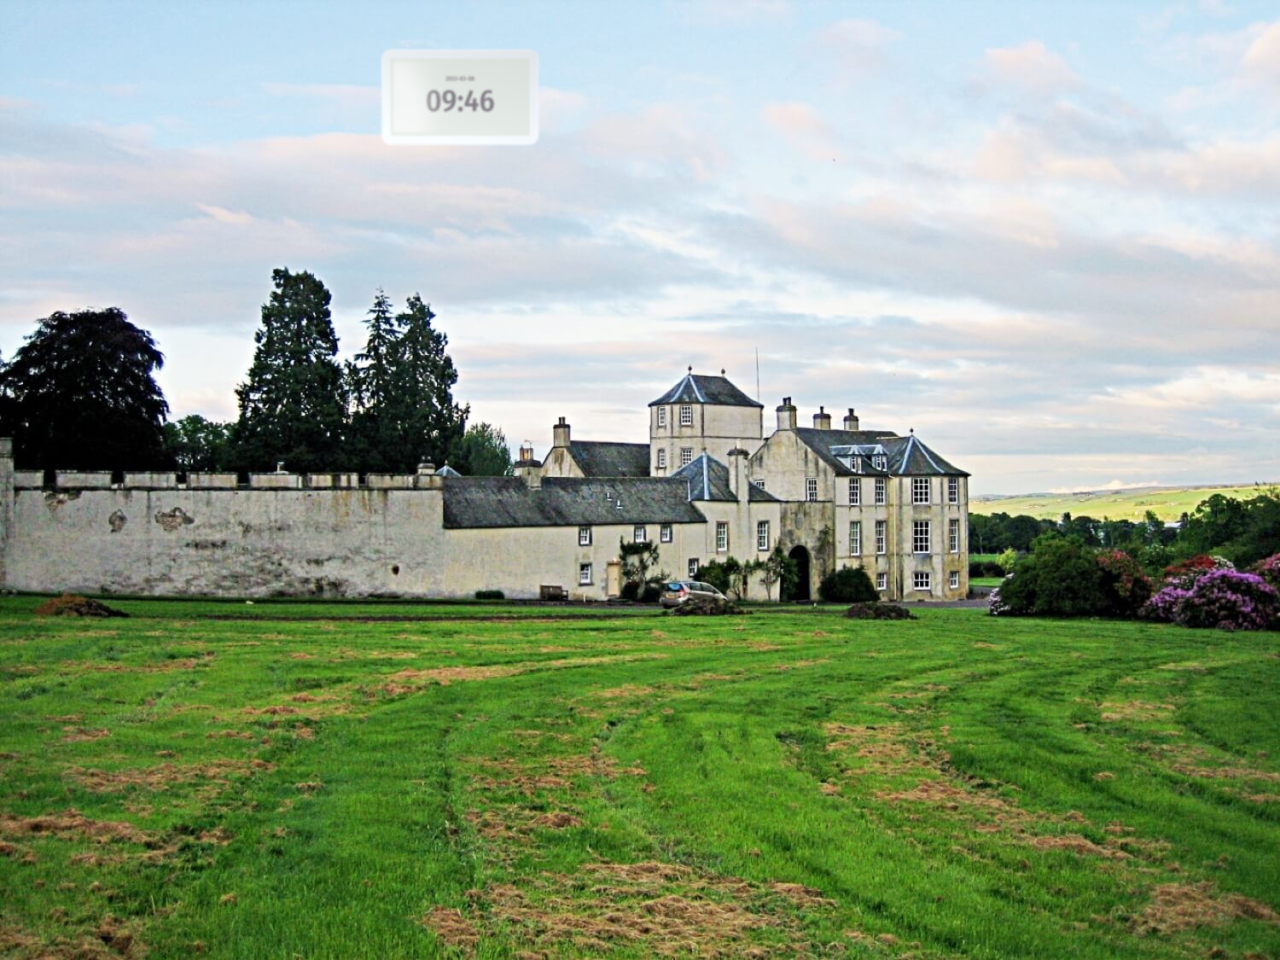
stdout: 9,46
